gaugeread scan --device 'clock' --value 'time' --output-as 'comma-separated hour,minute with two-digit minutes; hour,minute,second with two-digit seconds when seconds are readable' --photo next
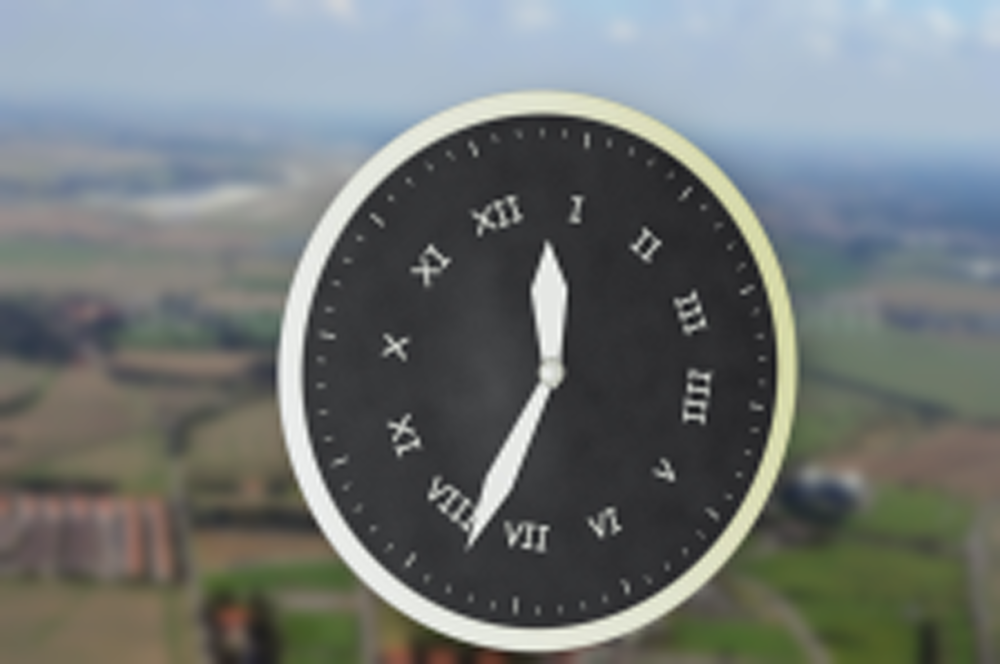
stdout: 12,38
